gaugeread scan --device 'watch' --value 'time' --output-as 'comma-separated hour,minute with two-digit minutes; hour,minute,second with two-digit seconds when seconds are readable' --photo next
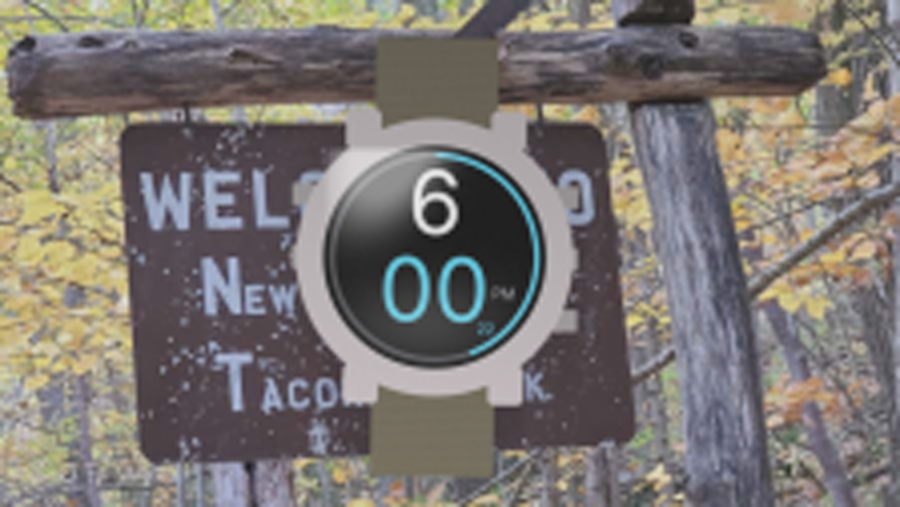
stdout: 6,00
